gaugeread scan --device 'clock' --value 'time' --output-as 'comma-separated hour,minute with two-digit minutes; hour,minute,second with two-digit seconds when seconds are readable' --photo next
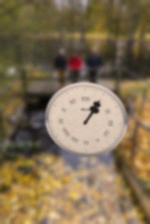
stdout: 1,05
